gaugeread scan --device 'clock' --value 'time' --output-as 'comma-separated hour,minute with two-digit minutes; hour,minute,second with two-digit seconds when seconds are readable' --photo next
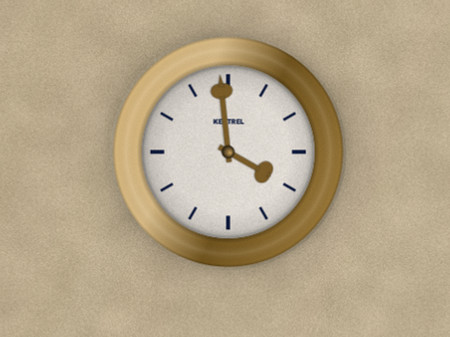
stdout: 3,59
